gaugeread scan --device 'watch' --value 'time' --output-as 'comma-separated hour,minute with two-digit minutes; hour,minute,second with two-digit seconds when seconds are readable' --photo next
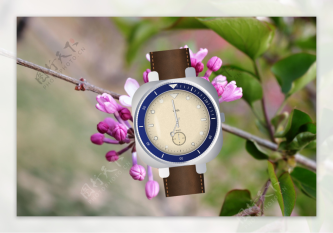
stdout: 6,59
